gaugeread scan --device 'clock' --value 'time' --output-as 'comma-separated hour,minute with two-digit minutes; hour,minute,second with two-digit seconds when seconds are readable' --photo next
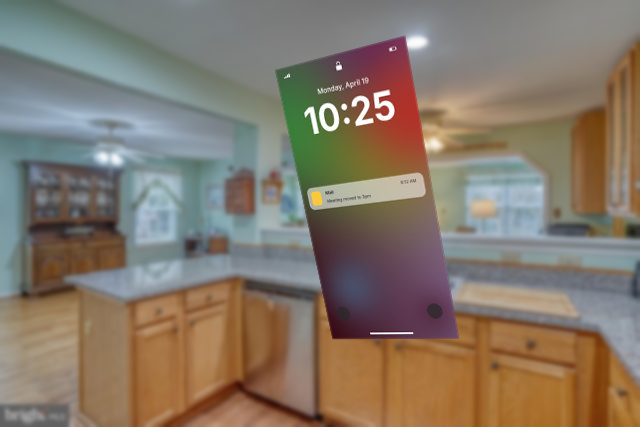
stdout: 10,25
